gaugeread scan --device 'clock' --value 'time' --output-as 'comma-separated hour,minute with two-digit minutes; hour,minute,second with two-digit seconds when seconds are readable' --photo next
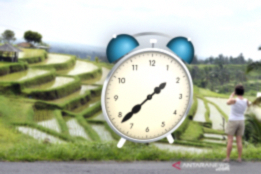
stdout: 1,38
